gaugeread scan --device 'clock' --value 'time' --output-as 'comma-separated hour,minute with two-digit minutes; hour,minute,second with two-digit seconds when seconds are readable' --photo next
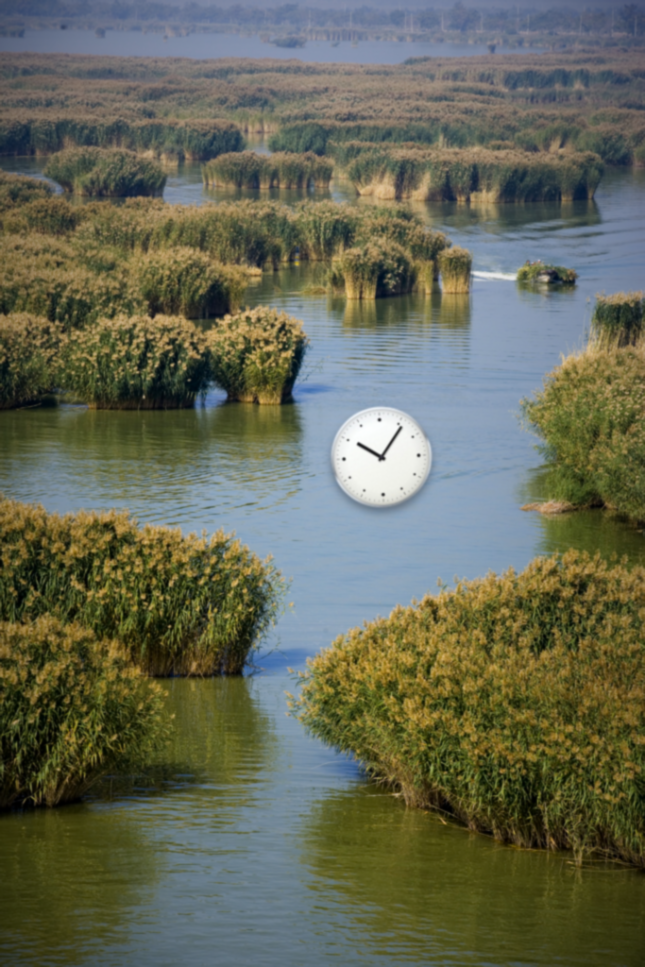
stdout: 10,06
